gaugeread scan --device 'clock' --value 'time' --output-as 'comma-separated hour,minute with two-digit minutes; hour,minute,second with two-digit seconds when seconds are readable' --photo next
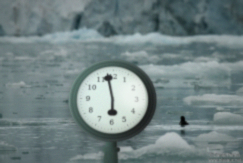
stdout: 5,58
